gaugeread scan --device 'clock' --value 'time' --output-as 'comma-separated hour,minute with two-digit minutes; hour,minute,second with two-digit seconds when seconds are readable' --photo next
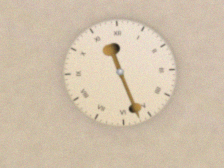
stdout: 11,27
